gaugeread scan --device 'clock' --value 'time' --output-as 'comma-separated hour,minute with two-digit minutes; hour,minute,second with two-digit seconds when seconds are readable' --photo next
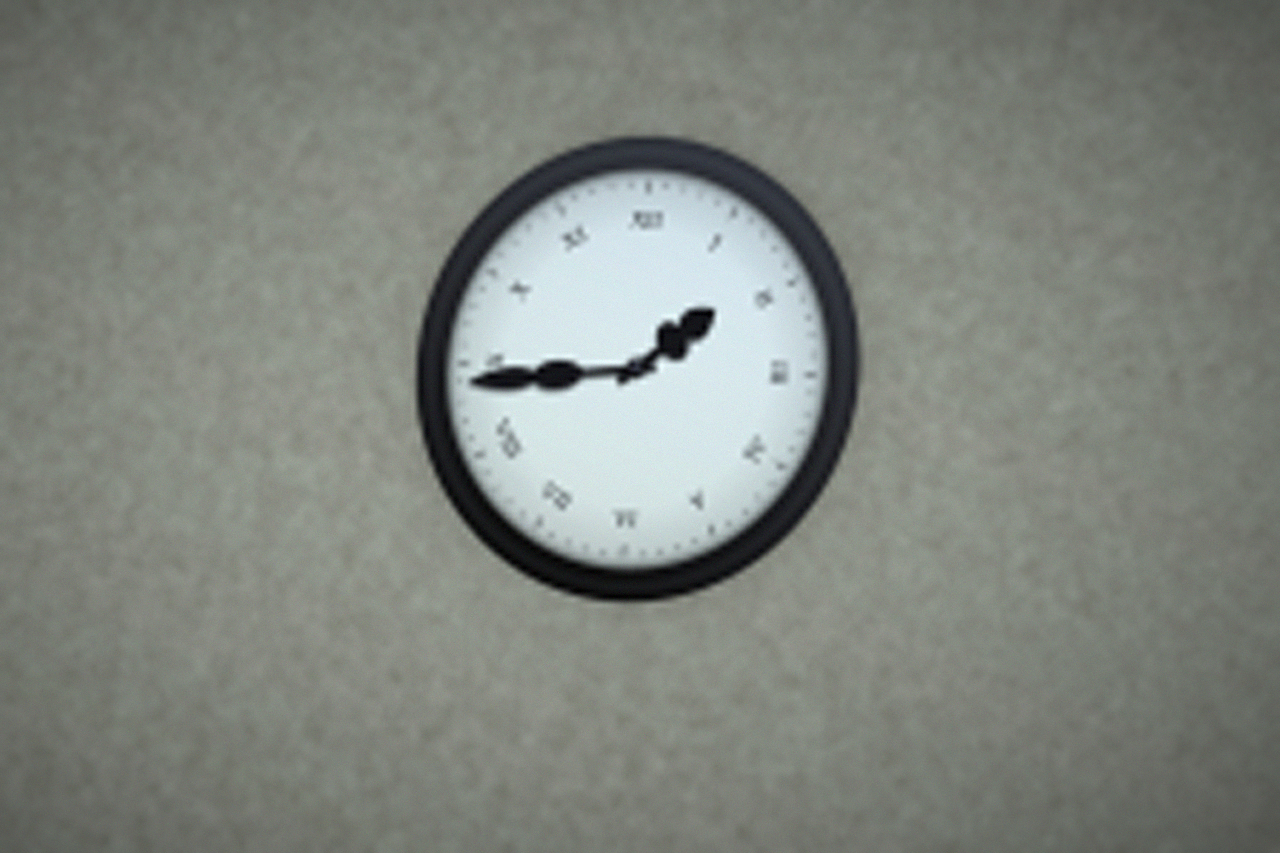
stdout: 1,44
